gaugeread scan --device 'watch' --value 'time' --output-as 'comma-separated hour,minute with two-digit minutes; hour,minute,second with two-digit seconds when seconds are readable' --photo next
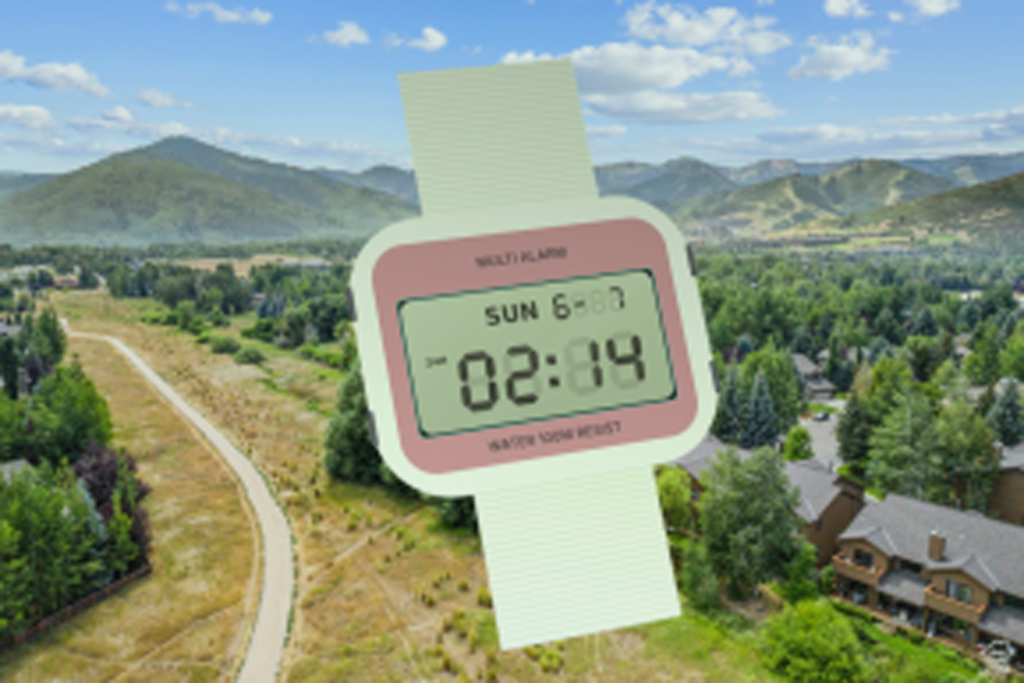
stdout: 2,14
